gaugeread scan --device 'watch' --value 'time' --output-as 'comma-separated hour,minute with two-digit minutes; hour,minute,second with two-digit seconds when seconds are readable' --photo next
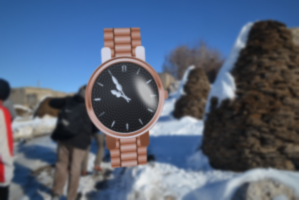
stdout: 9,55
